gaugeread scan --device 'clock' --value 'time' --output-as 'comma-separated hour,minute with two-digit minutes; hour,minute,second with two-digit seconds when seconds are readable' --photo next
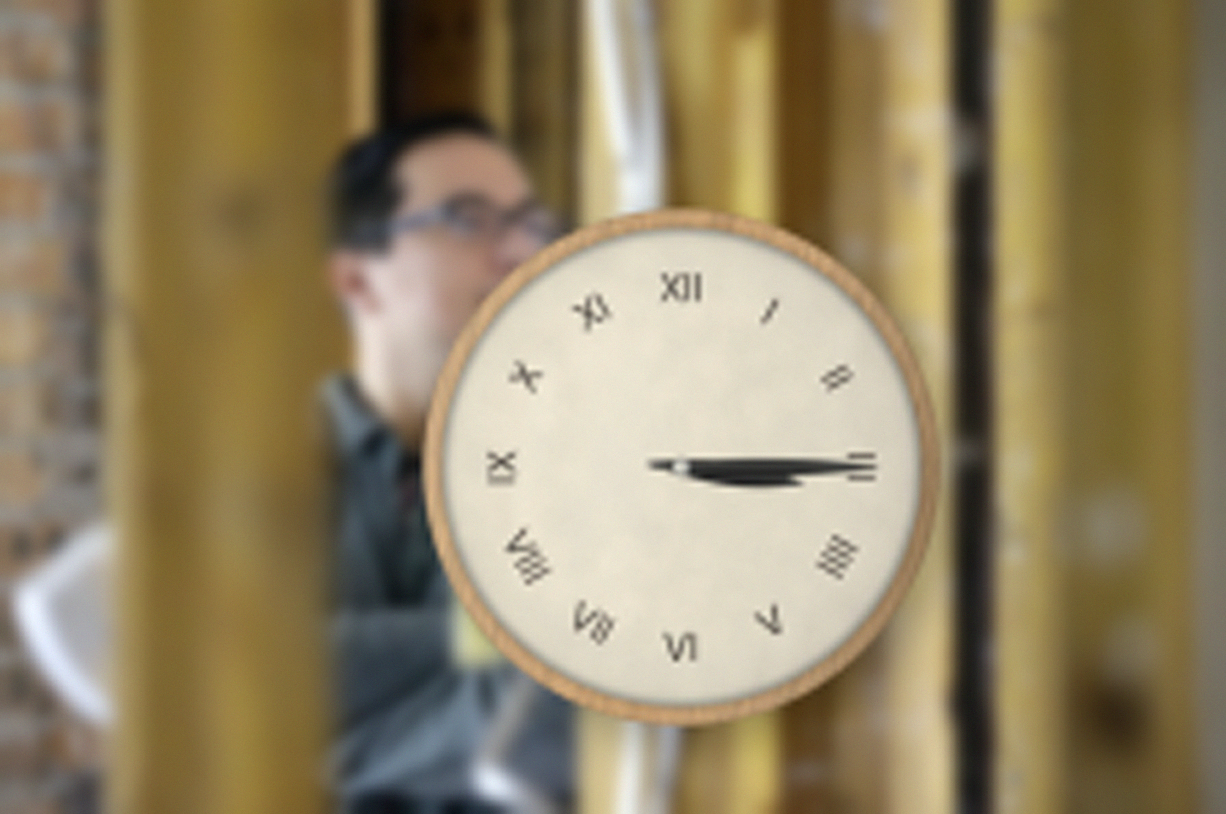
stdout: 3,15
